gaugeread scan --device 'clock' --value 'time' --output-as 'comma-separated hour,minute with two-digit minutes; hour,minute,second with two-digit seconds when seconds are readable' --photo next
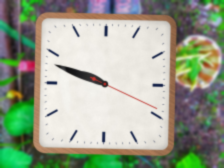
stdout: 9,48,19
